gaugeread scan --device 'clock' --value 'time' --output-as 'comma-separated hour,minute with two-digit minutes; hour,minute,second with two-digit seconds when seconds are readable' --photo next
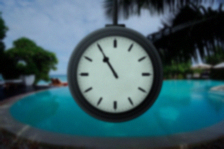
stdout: 10,55
